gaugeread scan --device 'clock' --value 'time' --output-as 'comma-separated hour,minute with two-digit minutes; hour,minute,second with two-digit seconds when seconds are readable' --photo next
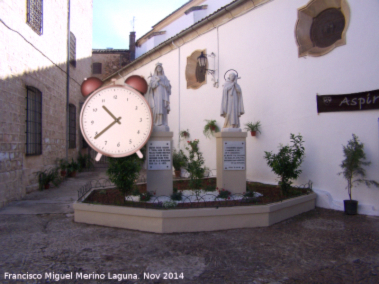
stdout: 10,39
